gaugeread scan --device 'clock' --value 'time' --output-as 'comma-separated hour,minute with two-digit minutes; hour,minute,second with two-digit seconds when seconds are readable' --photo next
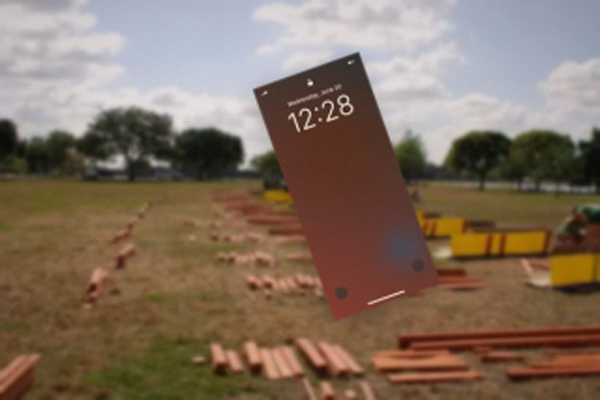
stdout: 12,28
